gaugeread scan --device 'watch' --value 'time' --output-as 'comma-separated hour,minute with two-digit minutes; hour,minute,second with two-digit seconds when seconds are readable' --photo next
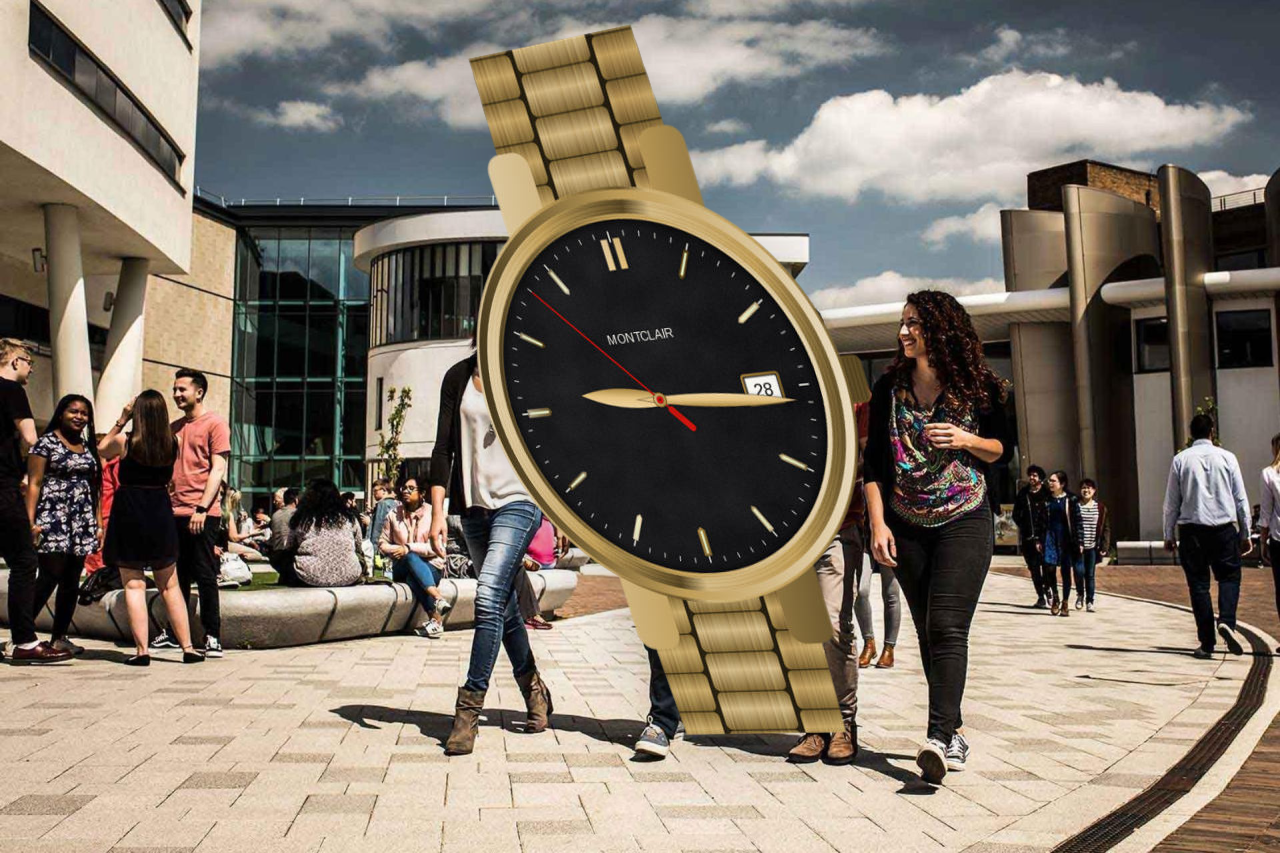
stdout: 9,15,53
